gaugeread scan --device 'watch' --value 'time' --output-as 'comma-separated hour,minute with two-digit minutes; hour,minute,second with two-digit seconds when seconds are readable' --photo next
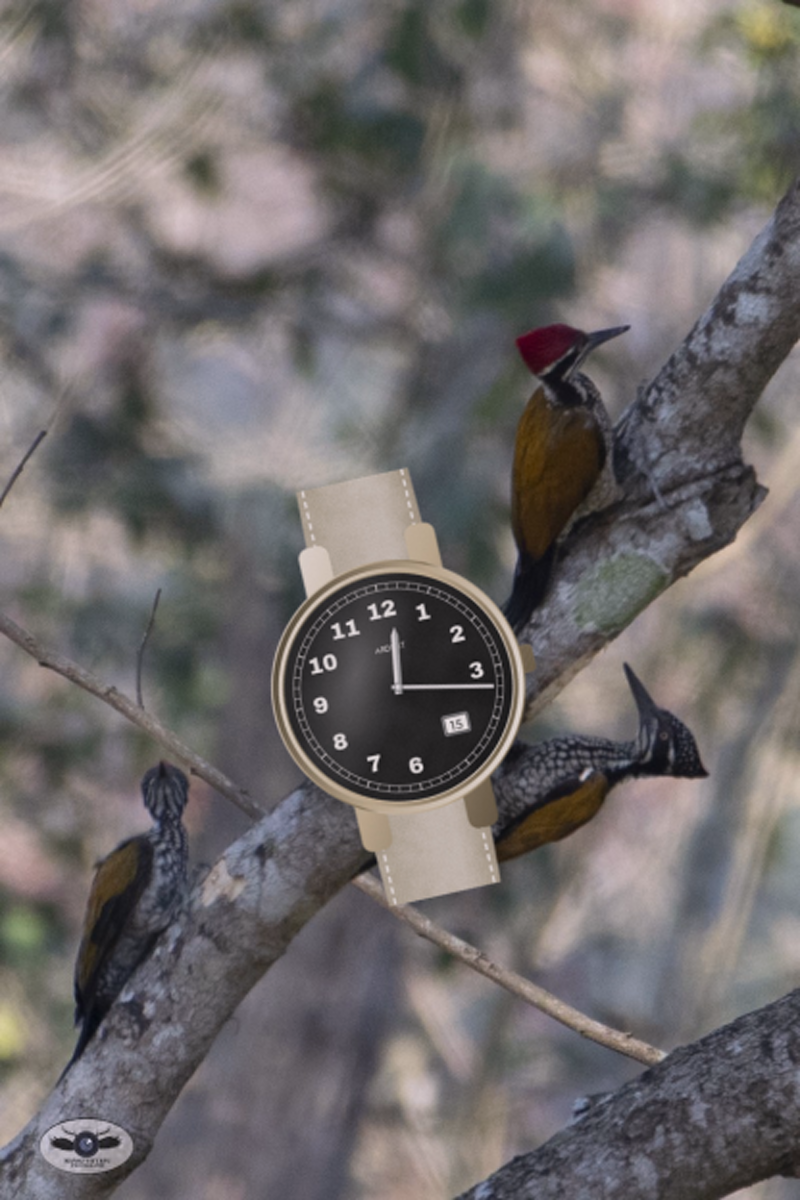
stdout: 12,17
